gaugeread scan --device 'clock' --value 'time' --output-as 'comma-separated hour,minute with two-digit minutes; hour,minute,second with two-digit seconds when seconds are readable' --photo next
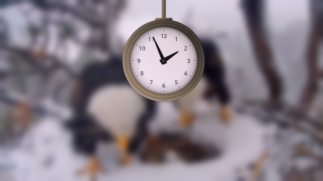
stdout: 1,56
